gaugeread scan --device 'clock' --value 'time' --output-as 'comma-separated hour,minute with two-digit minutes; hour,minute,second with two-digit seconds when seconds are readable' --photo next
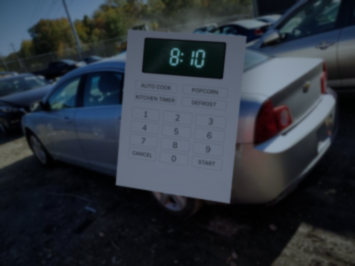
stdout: 8,10
